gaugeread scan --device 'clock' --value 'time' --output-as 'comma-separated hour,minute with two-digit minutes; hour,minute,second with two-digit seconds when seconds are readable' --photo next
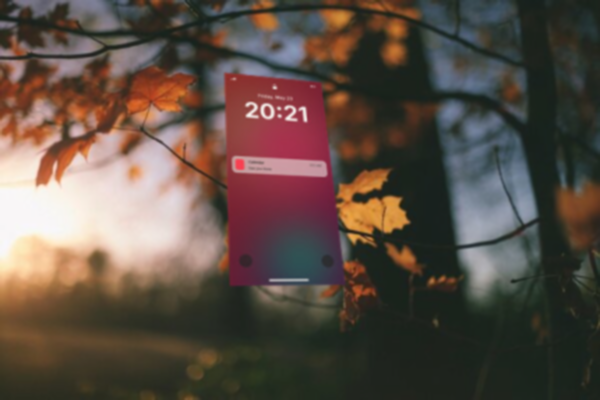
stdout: 20,21
